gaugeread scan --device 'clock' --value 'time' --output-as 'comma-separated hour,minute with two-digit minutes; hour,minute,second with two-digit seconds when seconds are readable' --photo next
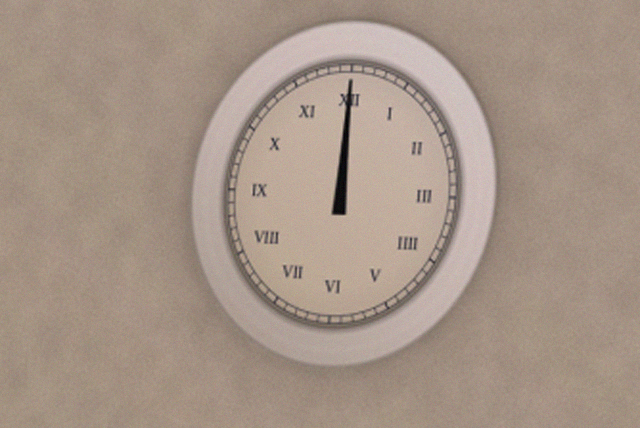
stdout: 12,00
